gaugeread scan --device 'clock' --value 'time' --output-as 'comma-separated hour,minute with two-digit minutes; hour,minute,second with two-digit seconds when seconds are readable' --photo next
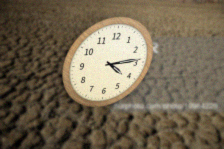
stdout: 4,14
